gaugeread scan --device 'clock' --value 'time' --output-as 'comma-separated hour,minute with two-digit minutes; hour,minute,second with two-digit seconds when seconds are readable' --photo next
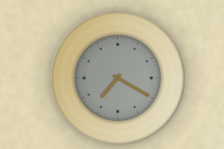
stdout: 7,20
